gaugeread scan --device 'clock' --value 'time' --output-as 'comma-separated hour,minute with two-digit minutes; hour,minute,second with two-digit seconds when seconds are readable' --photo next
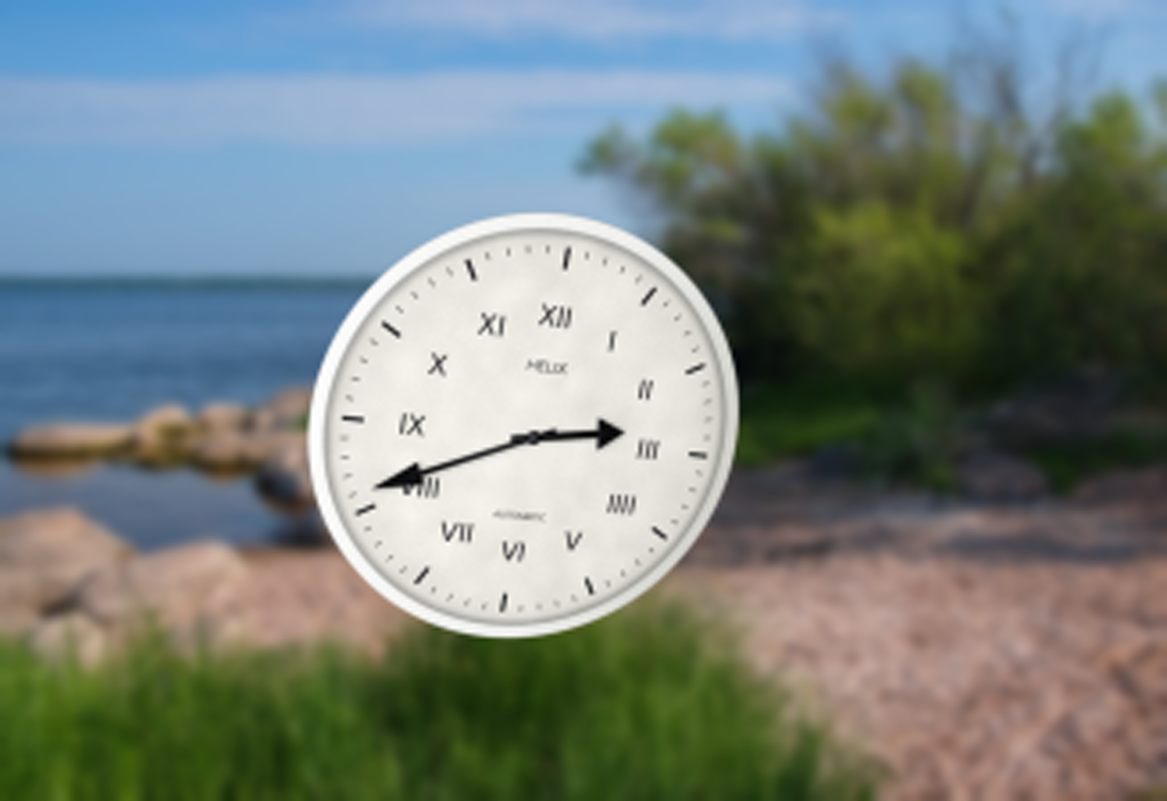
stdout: 2,41
